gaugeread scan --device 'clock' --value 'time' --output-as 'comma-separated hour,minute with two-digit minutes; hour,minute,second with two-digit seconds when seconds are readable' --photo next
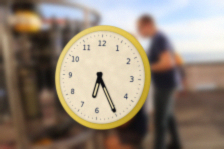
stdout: 6,25
